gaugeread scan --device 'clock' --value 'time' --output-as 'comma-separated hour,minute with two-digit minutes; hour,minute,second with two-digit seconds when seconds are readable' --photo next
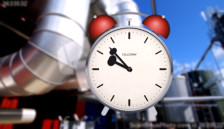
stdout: 9,53
